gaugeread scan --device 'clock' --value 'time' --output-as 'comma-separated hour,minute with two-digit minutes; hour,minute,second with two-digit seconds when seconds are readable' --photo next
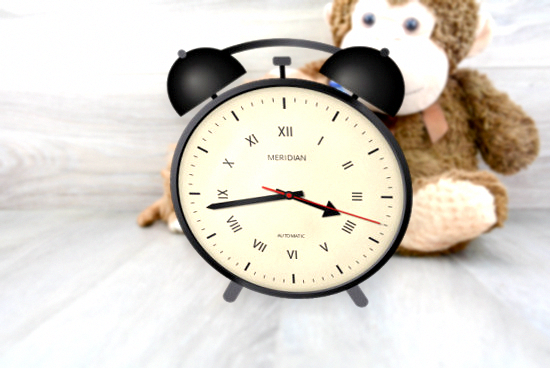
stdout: 3,43,18
